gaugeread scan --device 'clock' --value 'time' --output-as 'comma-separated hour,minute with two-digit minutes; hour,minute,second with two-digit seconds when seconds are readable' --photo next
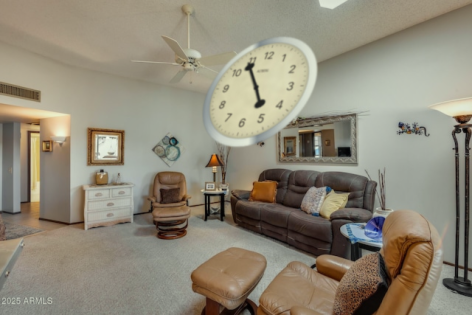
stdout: 4,54
